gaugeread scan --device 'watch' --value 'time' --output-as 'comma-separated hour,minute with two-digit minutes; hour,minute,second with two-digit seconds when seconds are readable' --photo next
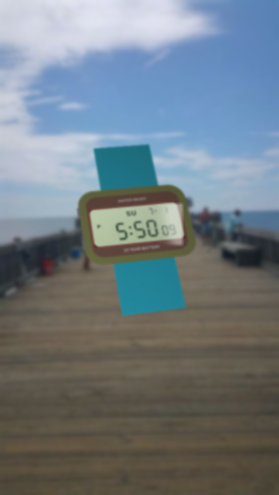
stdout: 5,50,09
